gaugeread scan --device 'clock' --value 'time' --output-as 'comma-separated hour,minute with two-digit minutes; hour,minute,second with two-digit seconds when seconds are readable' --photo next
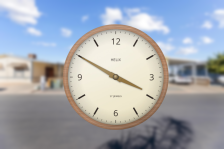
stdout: 3,50
